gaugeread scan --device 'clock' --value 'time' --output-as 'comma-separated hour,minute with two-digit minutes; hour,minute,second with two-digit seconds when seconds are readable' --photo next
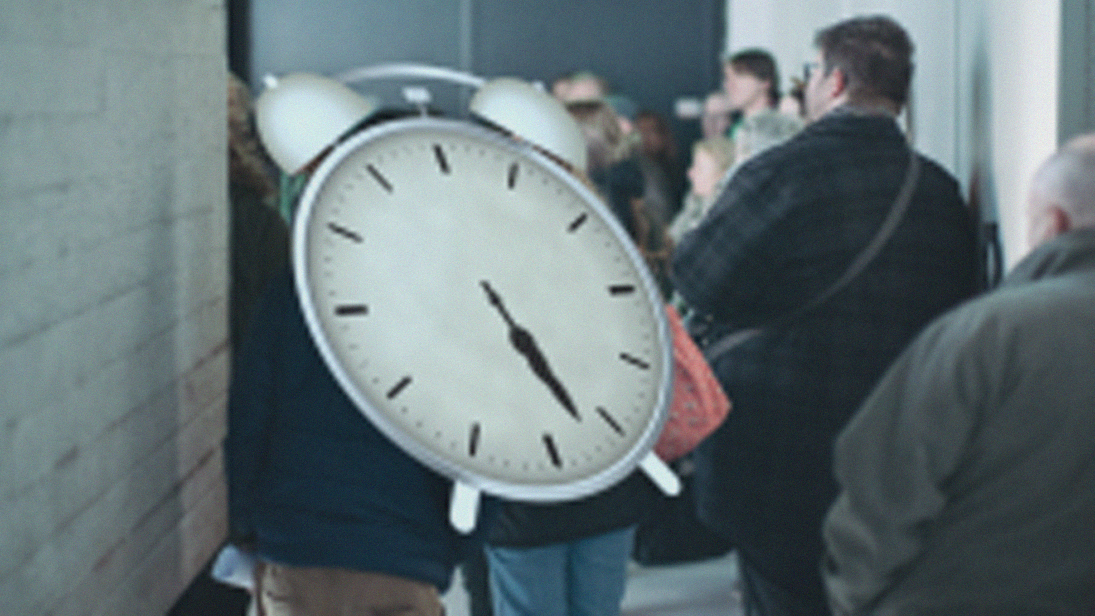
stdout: 5,27
